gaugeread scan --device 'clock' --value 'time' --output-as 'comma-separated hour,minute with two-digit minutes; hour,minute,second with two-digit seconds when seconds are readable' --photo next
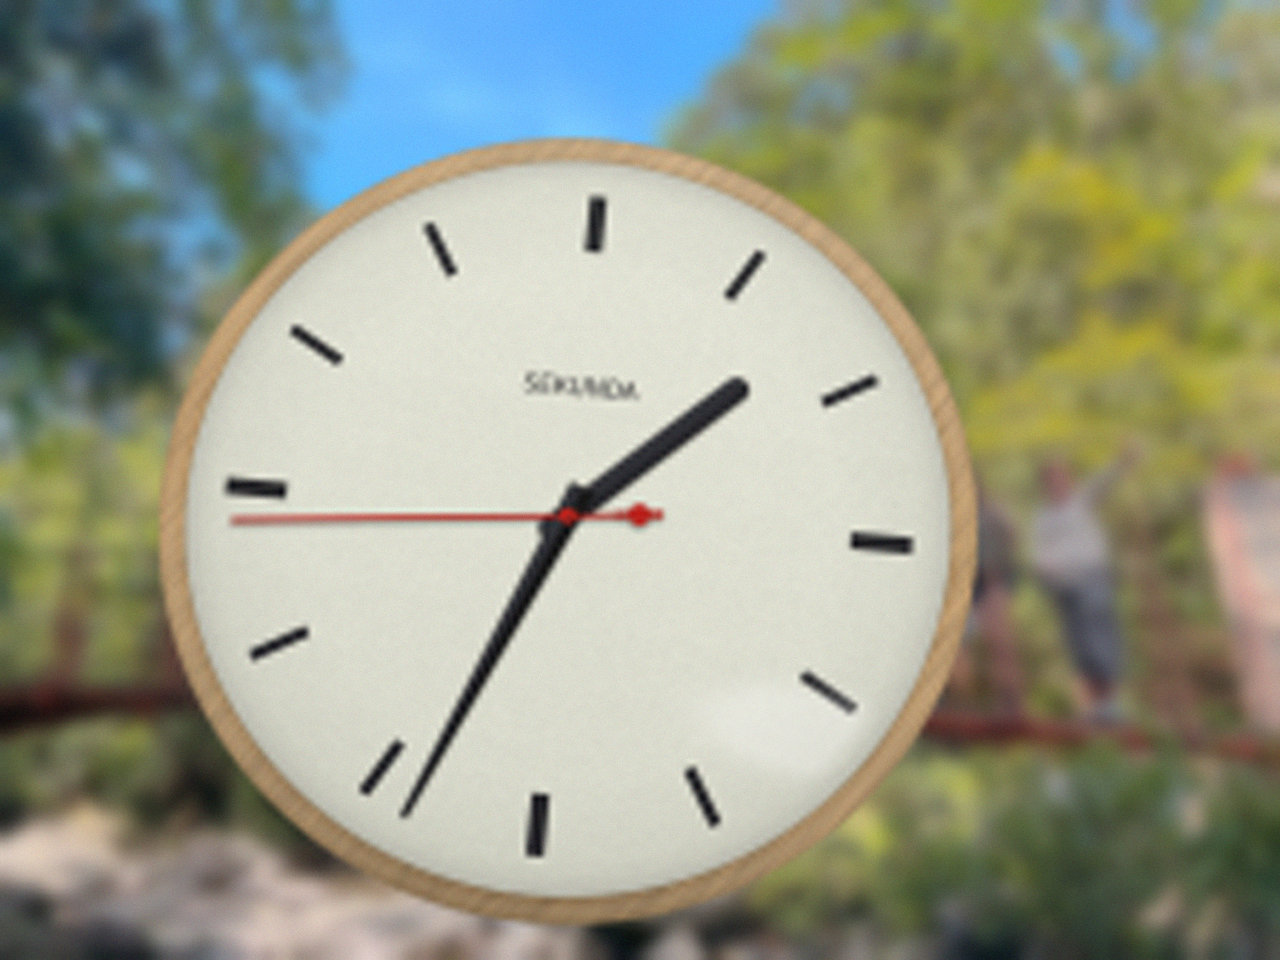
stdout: 1,33,44
